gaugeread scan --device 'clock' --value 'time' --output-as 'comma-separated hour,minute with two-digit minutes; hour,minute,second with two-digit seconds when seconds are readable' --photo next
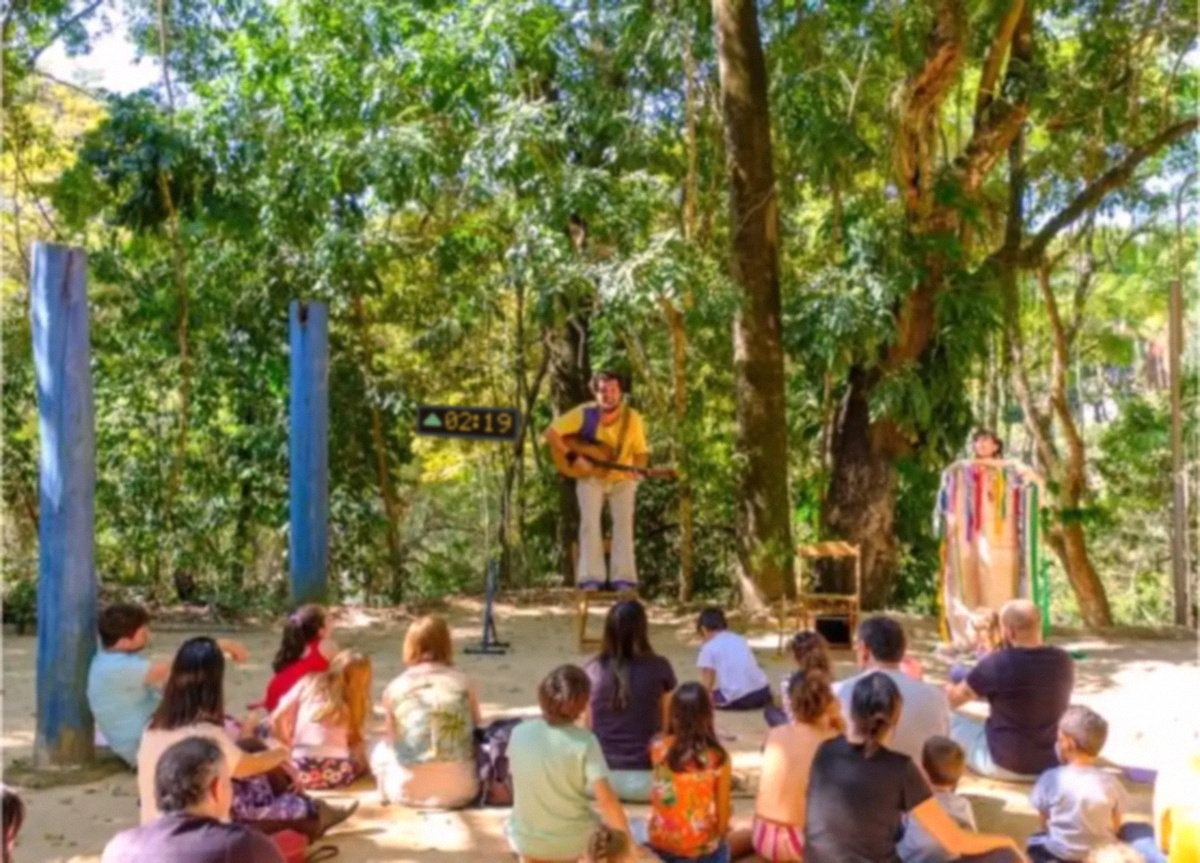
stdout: 2,19
